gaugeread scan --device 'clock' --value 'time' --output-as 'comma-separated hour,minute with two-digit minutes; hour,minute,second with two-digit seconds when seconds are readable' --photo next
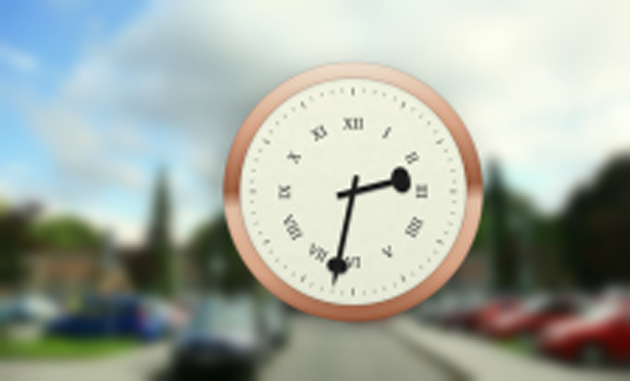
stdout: 2,32
